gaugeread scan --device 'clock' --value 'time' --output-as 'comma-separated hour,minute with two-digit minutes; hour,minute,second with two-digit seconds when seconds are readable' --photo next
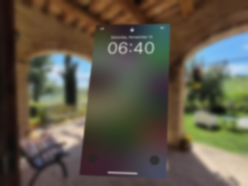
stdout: 6,40
